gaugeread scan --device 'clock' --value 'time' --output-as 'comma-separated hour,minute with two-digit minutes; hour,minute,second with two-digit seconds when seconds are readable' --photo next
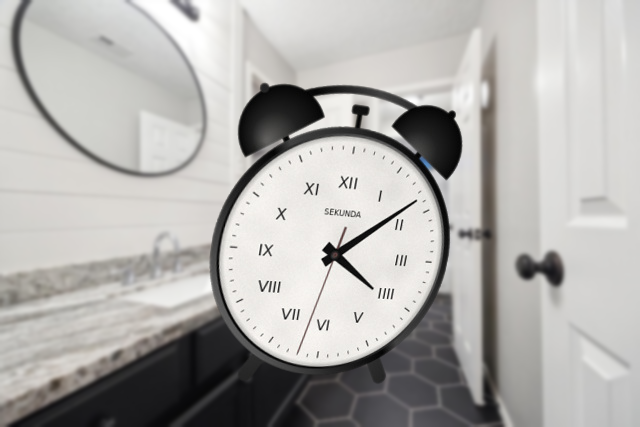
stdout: 4,08,32
